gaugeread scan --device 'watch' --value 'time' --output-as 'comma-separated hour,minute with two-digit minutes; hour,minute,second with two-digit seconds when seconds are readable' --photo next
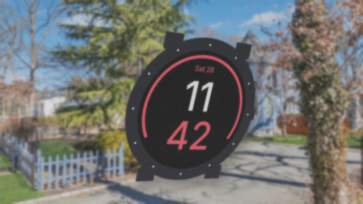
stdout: 11,42
